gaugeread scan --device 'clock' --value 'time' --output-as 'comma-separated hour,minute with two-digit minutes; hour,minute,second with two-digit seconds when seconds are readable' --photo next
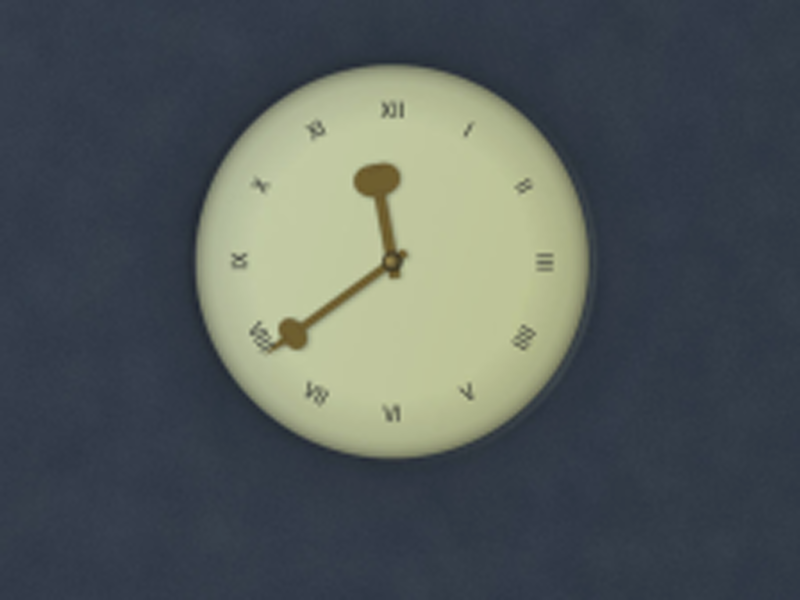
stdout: 11,39
